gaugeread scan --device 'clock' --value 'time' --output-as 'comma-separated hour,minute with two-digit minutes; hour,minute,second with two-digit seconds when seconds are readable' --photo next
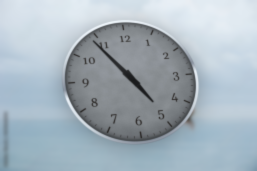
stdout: 4,54
